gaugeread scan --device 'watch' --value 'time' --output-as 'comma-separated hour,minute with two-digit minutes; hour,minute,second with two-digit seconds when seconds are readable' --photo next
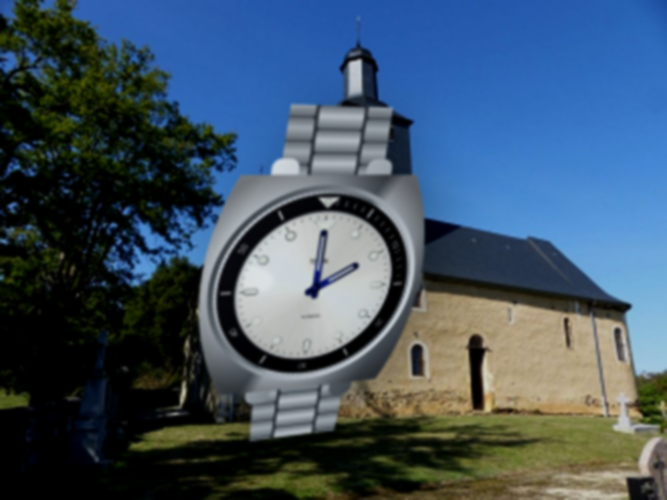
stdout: 2,00
